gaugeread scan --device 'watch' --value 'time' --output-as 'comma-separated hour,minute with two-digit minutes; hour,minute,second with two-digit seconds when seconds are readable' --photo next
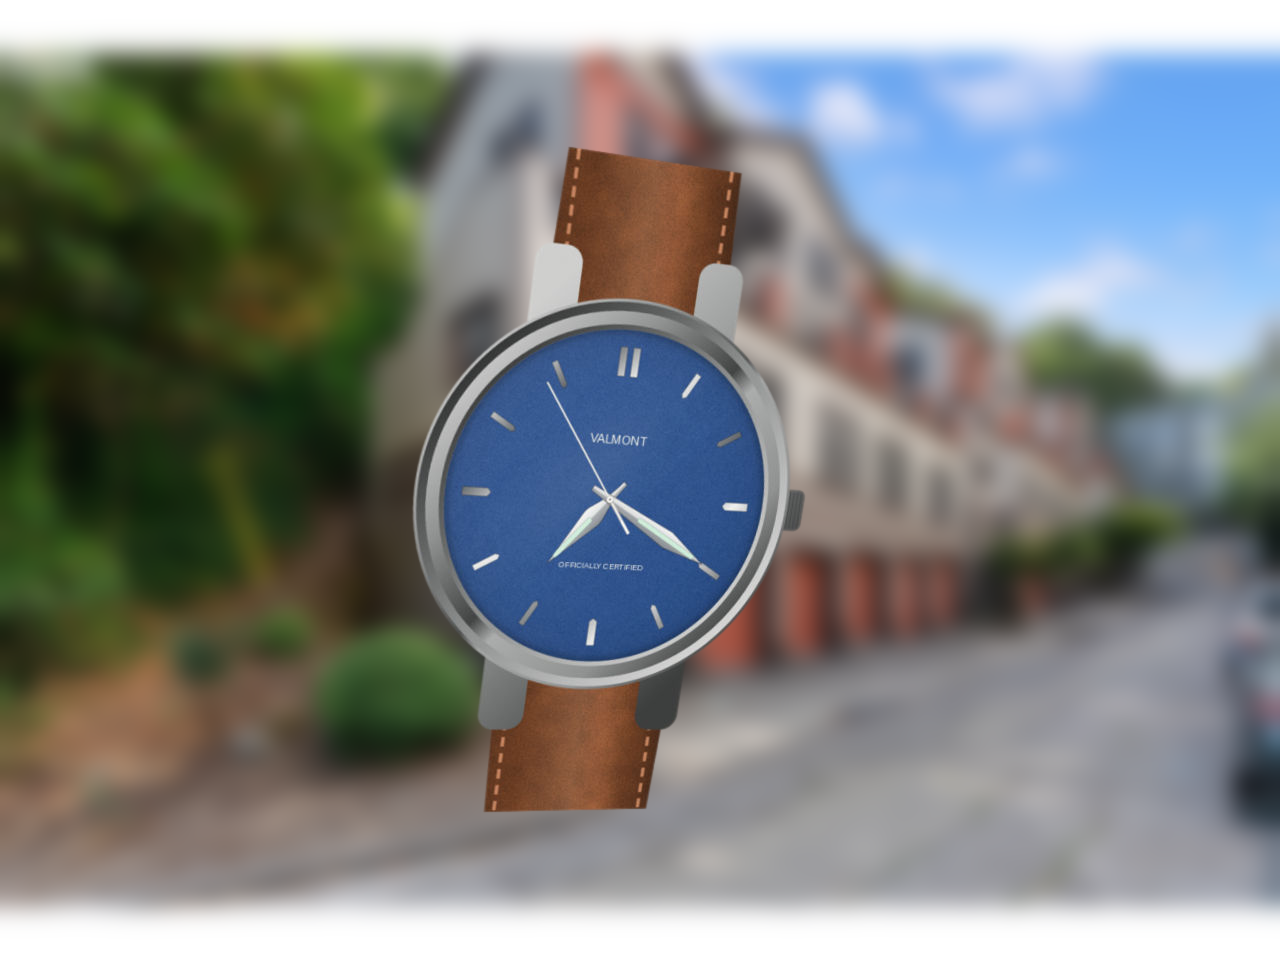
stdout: 7,19,54
